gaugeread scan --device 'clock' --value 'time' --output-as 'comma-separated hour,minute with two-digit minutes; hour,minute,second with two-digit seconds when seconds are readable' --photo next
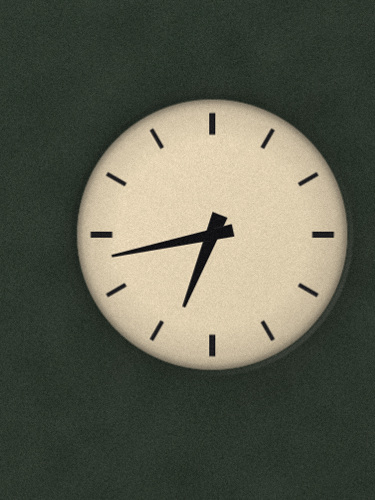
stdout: 6,43
